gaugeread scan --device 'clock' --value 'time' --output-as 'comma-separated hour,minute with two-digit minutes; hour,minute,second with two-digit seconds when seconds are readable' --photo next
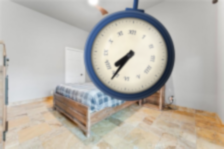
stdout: 7,35
